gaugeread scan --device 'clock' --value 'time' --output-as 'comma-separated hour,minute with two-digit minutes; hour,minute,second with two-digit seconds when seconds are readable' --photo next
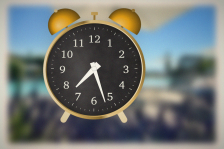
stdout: 7,27
